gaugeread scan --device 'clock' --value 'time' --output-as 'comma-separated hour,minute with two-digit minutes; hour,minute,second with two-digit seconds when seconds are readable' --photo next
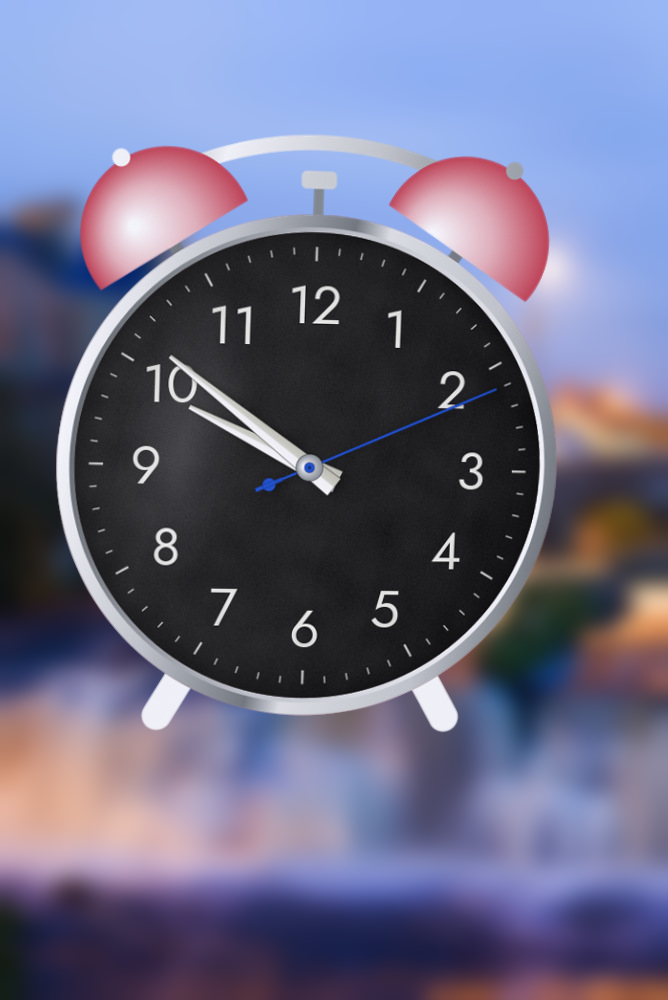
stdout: 9,51,11
